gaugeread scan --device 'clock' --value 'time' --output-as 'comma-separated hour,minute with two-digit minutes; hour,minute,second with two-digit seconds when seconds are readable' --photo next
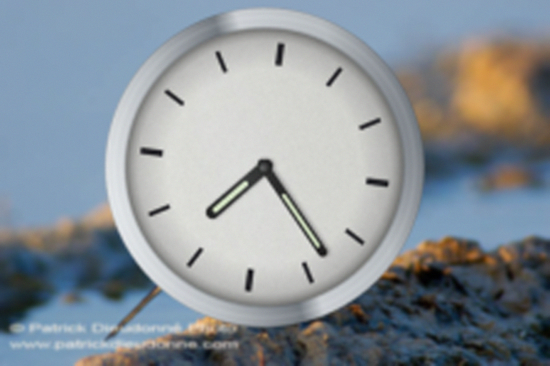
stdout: 7,23
